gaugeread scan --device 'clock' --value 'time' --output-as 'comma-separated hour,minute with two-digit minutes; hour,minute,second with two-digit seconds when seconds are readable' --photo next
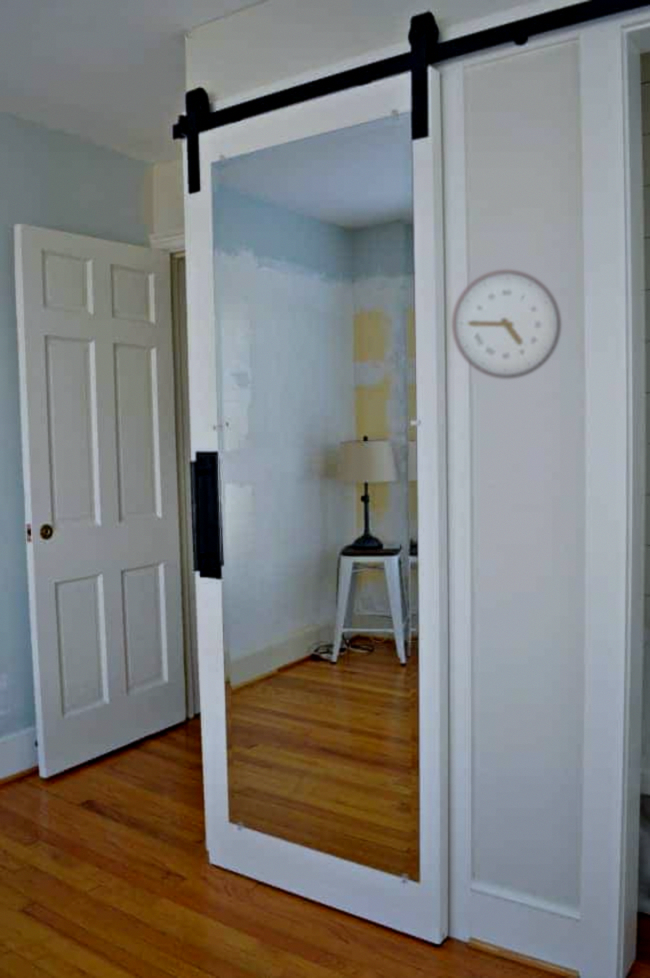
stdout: 4,45
